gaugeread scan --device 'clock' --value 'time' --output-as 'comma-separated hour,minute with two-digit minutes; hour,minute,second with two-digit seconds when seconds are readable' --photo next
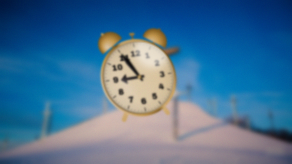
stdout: 8,55
